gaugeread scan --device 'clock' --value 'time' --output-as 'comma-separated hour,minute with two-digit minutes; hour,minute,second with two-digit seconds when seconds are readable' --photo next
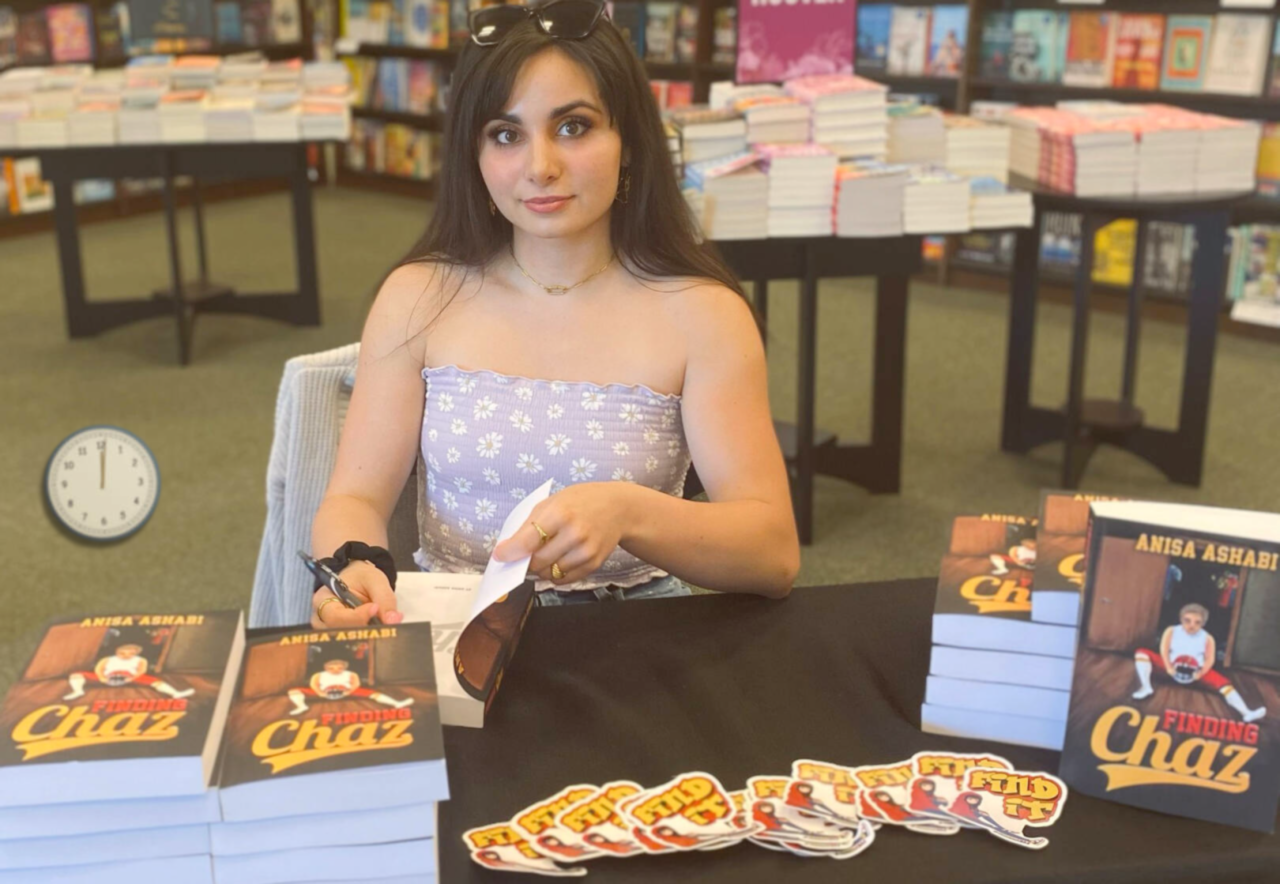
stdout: 12,01
